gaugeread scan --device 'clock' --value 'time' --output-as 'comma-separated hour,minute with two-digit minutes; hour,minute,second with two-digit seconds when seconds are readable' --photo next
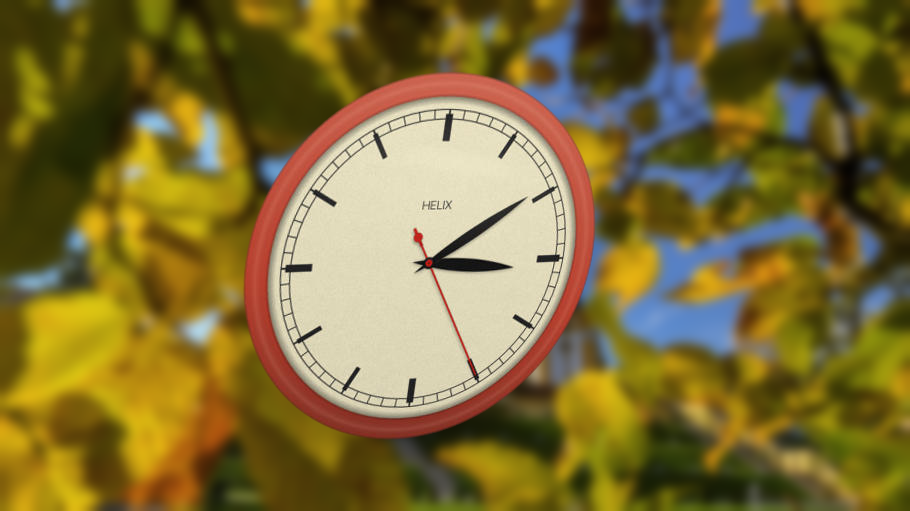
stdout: 3,09,25
